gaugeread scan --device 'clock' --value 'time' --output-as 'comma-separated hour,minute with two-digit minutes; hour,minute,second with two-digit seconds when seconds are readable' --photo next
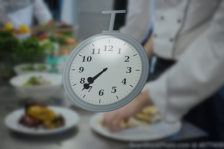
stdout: 7,37
